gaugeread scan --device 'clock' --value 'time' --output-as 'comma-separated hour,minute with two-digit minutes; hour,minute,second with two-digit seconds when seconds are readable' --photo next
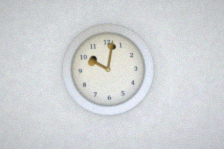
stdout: 10,02
